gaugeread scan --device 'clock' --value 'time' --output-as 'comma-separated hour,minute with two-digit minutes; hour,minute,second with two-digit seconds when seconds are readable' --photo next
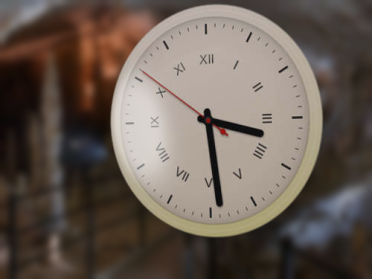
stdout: 3,28,51
